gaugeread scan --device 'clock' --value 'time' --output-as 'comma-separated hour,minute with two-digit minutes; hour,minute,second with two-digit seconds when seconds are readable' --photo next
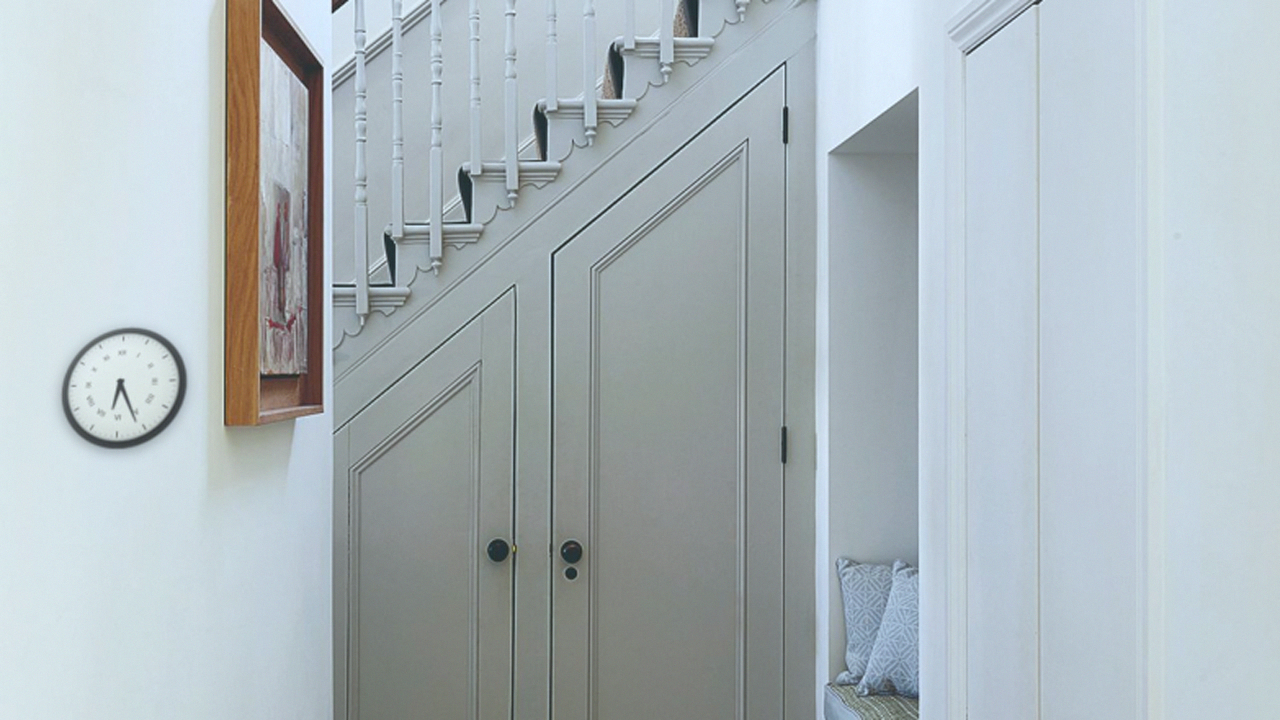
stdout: 6,26
